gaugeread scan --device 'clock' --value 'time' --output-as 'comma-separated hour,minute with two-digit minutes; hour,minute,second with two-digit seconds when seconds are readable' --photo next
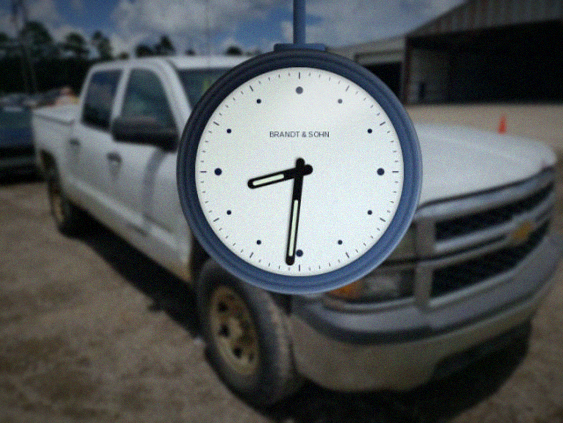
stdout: 8,31
